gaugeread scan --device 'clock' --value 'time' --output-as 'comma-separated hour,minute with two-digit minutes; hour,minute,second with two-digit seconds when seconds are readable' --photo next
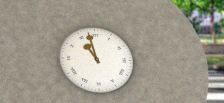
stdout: 10,58
